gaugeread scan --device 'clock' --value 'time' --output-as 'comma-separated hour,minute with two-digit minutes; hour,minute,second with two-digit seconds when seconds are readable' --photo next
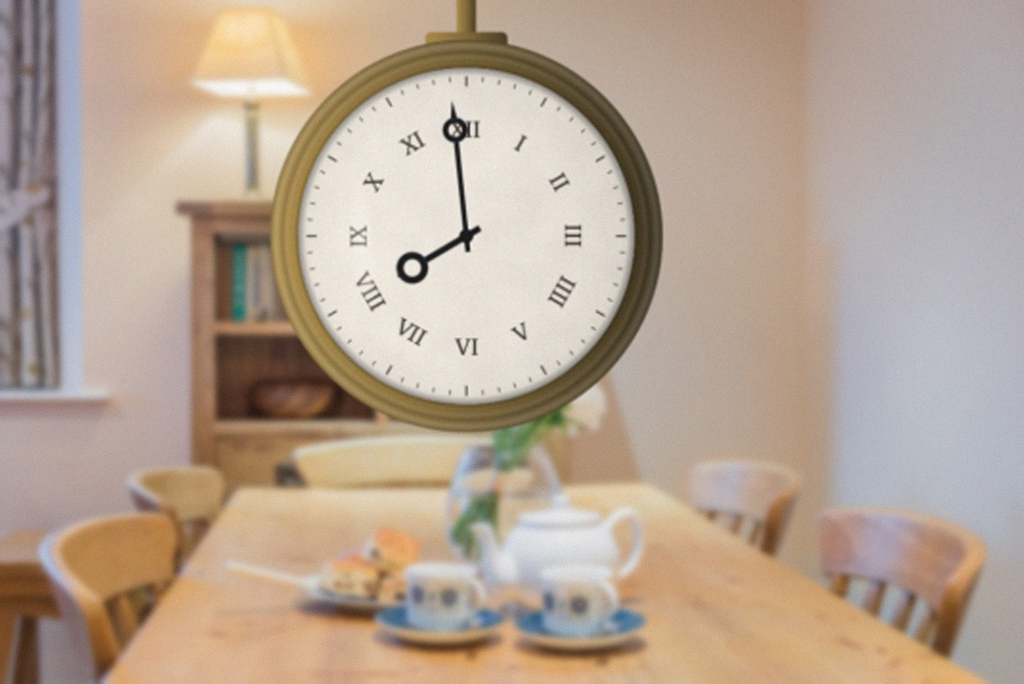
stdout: 7,59
